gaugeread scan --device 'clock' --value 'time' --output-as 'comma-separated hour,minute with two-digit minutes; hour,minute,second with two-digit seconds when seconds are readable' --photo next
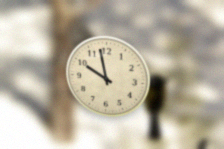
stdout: 9,58
